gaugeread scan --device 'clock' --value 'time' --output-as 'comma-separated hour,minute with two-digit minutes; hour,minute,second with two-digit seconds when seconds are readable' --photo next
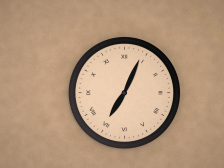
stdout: 7,04
